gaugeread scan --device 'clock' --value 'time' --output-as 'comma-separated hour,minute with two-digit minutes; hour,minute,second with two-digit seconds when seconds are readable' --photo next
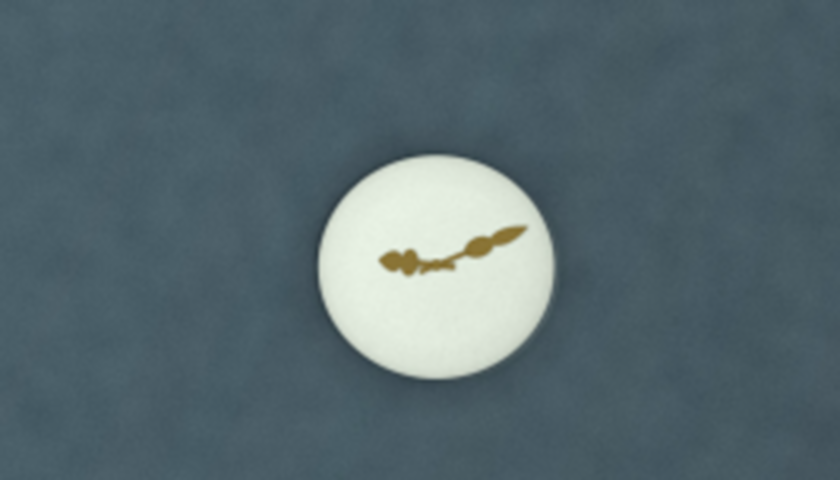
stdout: 9,11
